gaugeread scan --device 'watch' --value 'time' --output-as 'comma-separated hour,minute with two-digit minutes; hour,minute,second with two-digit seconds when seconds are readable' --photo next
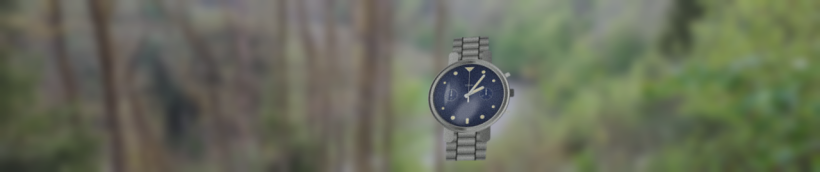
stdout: 2,06
